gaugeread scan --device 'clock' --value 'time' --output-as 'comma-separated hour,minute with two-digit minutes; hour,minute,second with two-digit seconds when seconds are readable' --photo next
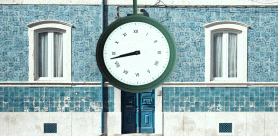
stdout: 8,43
